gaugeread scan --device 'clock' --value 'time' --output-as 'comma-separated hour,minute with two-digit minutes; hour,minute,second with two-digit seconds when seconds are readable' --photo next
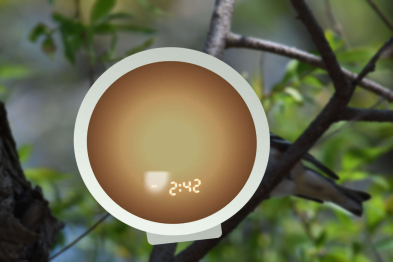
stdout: 2,42
